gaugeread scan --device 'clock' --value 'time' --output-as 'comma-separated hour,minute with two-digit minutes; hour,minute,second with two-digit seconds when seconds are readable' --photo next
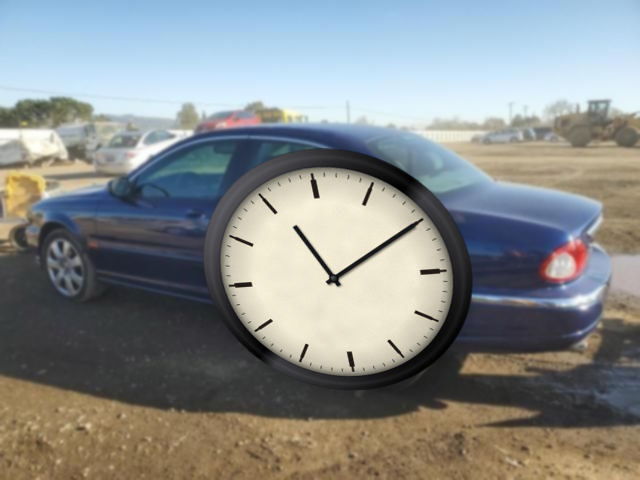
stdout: 11,10
